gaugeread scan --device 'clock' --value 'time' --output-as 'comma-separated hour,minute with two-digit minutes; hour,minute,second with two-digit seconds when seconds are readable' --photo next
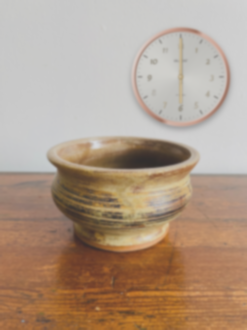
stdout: 6,00
